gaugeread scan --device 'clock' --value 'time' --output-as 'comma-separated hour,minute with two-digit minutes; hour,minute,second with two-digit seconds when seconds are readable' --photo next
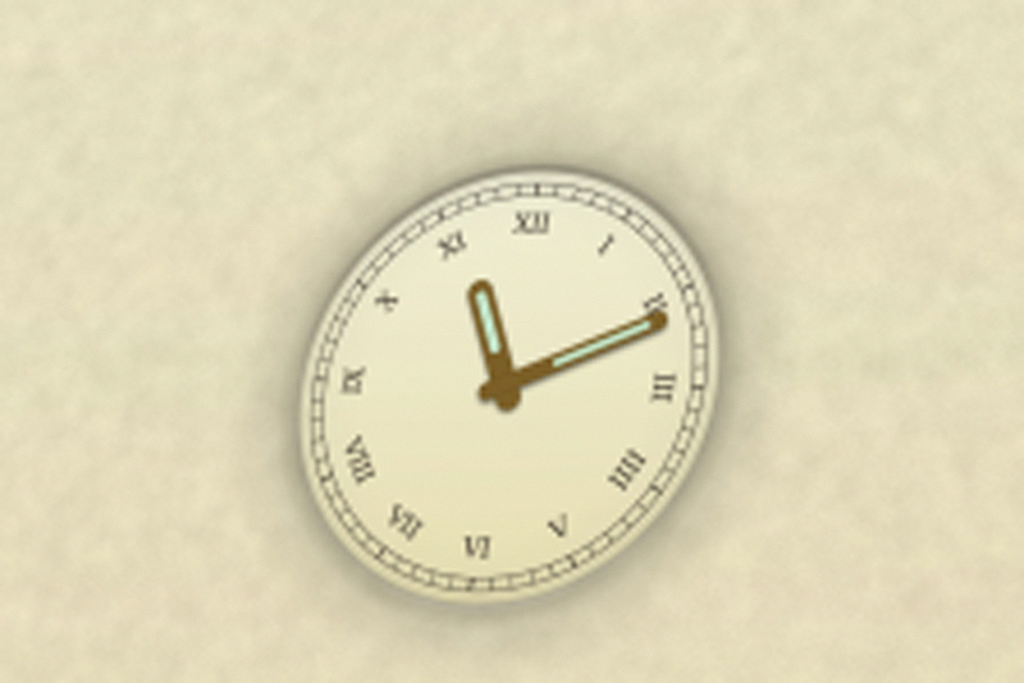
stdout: 11,11
